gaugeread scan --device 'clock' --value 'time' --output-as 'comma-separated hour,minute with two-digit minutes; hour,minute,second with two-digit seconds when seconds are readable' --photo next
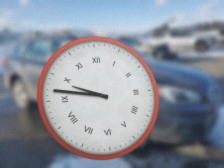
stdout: 9,47
